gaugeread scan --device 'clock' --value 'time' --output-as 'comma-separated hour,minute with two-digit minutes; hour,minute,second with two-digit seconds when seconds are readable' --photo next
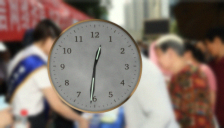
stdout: 12,31
